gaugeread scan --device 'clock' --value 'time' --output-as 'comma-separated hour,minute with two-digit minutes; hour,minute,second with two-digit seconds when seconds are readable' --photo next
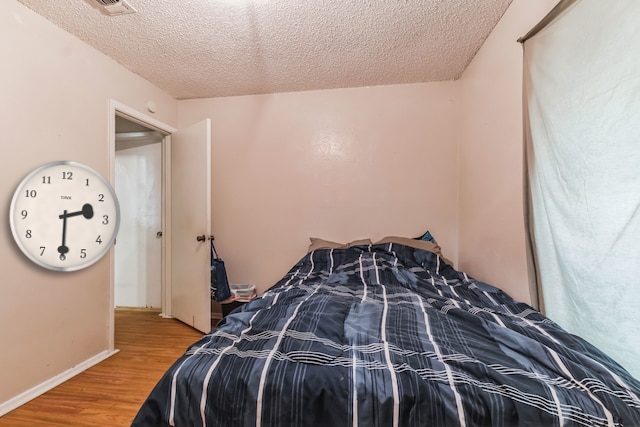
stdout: 2,30
